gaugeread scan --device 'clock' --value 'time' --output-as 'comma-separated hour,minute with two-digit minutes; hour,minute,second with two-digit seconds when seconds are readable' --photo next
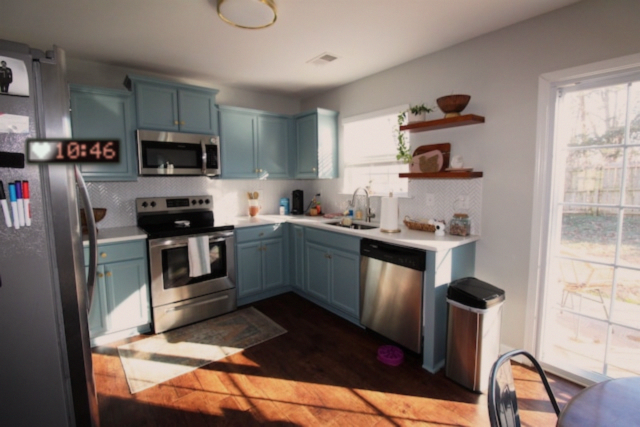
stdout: 10,46
